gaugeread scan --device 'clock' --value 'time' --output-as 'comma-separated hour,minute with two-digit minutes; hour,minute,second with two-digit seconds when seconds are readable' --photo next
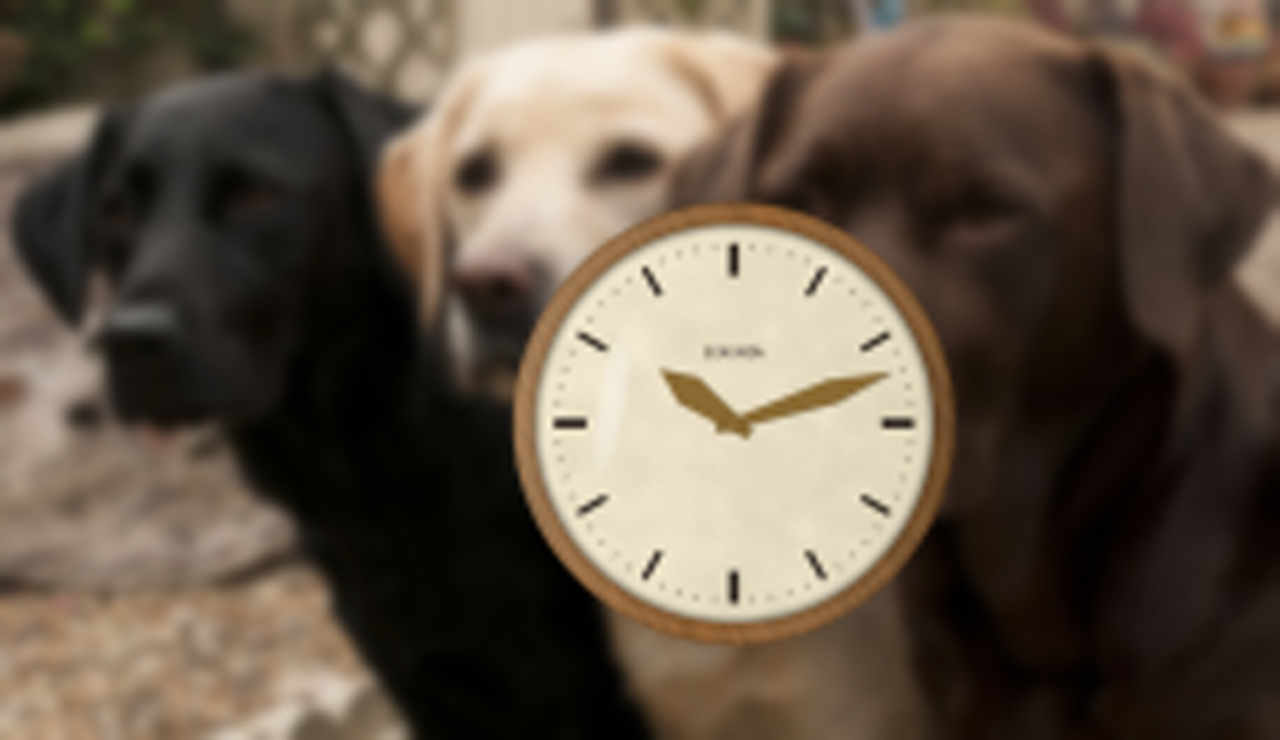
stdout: 10,12
